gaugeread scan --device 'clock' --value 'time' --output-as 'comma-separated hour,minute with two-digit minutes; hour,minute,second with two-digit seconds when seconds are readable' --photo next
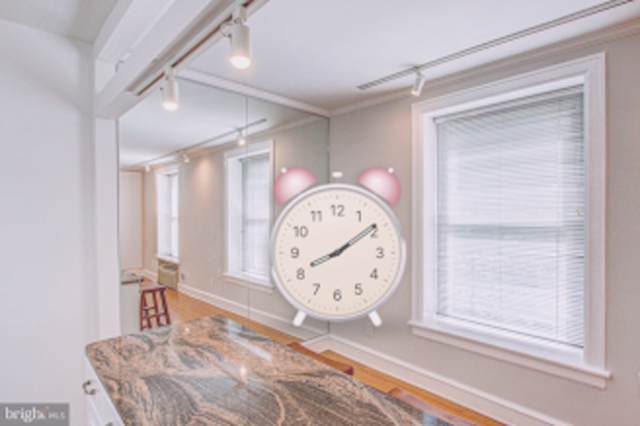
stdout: 8,09
